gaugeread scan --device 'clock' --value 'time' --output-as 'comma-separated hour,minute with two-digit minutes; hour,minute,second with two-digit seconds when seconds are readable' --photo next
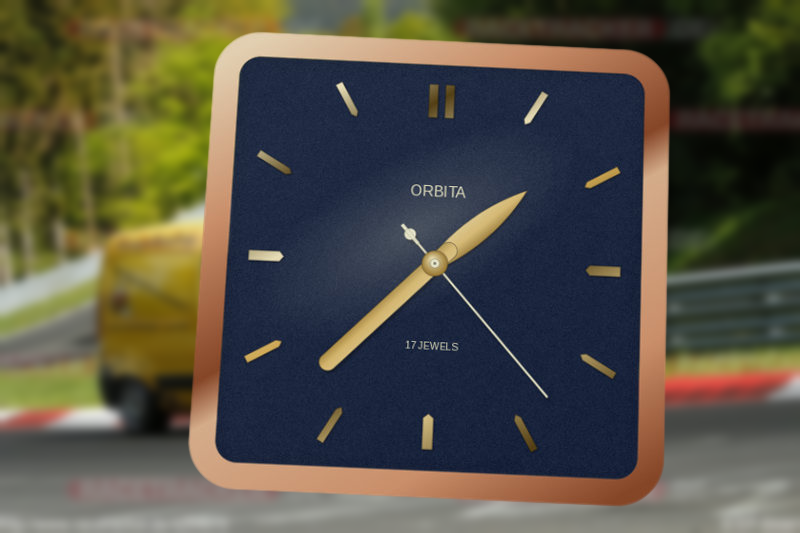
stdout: 1,37,23
